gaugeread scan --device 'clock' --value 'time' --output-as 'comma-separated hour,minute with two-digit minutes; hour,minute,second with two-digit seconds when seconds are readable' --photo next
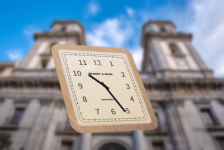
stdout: 10,26
